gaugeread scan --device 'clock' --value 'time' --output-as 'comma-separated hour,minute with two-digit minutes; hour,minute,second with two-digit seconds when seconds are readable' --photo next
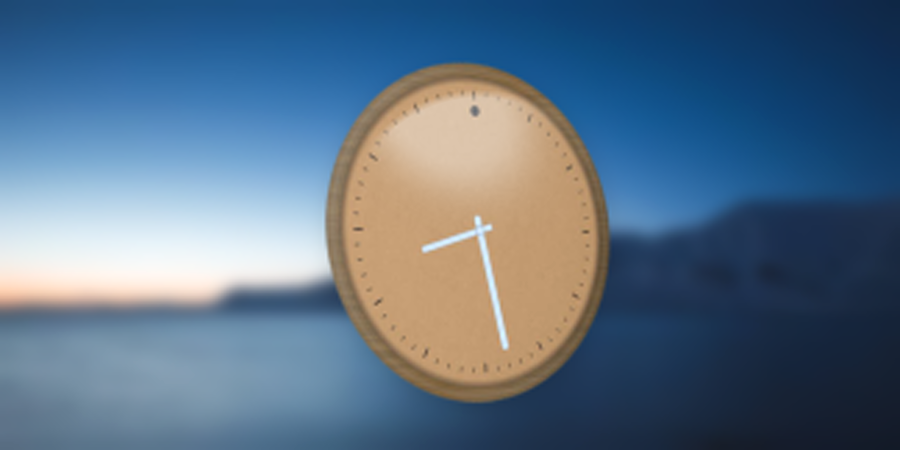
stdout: 8,28
